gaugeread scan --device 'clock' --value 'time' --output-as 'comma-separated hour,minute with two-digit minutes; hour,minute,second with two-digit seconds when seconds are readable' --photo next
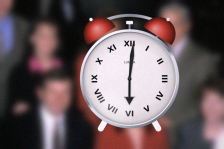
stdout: 6,01
